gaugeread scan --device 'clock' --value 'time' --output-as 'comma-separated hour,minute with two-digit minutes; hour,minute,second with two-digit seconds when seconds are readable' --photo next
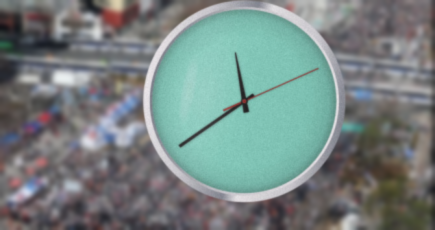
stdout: 11,39,11
